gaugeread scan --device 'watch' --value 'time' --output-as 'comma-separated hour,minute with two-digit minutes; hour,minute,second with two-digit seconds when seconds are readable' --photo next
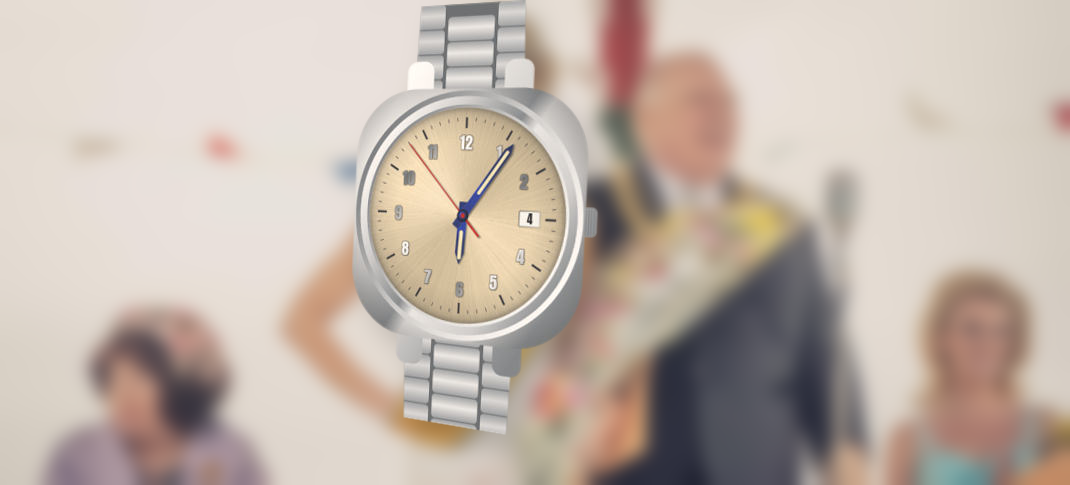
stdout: 6,05,53
